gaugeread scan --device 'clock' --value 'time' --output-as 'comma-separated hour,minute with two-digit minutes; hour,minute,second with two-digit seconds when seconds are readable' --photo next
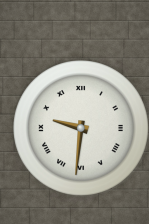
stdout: 9,31
